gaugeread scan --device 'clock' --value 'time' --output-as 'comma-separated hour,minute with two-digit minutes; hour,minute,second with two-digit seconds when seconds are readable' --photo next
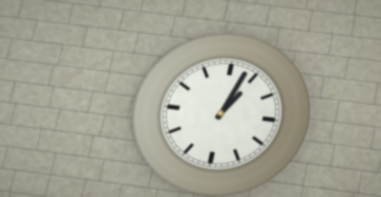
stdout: 1,03
